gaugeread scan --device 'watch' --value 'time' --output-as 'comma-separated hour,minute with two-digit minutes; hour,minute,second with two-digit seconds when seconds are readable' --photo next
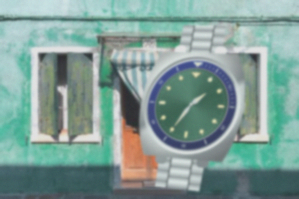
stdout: 1,35
